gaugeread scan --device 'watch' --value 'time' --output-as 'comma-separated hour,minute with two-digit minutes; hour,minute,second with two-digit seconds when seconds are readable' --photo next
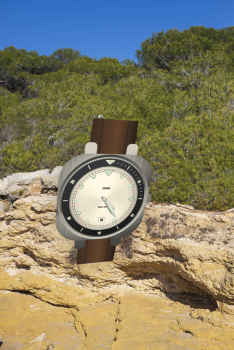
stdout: 4,24
